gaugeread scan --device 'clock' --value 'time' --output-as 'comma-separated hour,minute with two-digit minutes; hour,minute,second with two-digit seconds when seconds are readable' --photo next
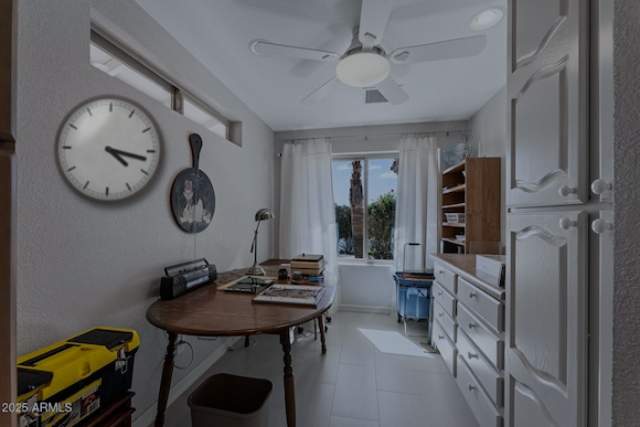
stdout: 4,17
